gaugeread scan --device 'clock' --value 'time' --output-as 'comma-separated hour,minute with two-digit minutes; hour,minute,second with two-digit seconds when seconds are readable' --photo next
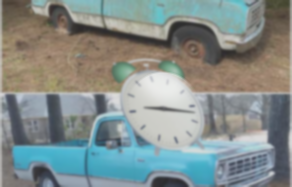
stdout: 9,17
